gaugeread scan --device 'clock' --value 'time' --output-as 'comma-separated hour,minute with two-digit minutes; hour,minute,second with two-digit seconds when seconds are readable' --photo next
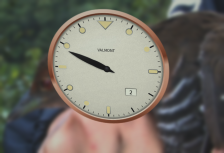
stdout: 9,49
